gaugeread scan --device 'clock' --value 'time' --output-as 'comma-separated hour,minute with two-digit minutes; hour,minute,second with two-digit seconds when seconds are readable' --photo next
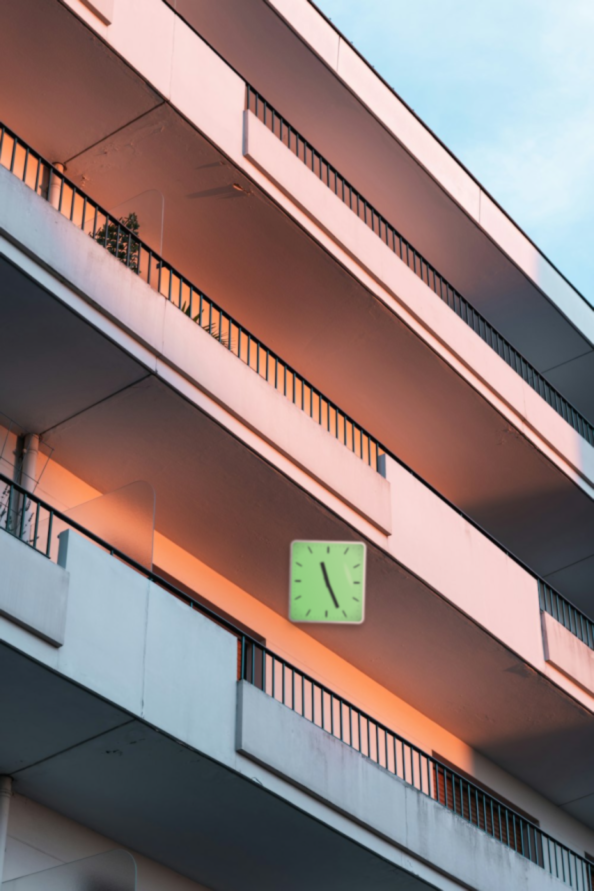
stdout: 11,26
